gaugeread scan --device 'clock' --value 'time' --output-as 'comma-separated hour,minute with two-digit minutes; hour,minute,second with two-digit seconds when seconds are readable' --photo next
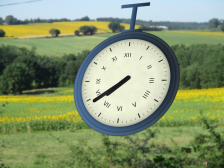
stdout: 7,39
